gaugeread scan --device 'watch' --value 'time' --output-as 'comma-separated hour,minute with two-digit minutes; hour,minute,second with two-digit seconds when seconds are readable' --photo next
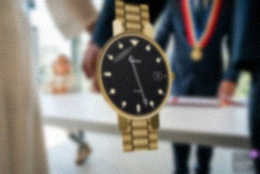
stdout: 11,27
